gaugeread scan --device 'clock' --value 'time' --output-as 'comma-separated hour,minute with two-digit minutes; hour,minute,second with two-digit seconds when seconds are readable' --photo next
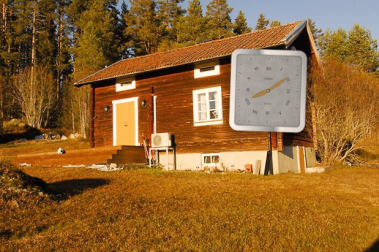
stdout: 8,09
